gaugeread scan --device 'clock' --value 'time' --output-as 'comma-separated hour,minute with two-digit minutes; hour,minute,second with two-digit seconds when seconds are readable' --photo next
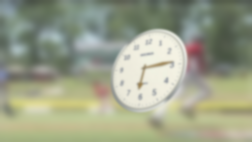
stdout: 6,14
